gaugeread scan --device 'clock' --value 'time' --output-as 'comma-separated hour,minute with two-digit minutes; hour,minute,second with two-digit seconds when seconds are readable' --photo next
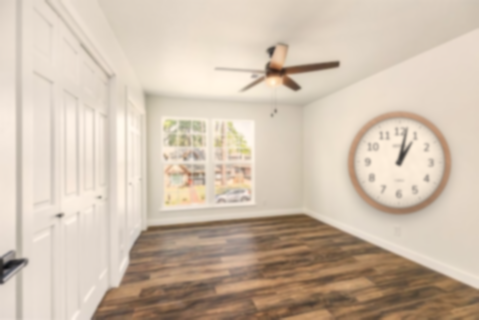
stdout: 1,02
